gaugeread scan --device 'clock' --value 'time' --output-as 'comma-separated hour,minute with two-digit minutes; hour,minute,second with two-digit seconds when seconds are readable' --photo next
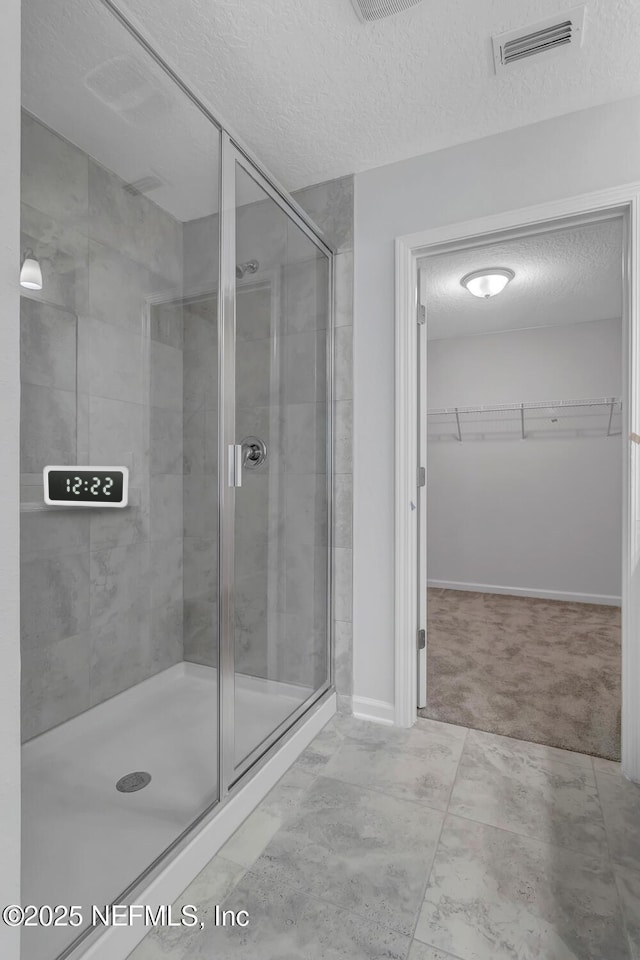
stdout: 12,22
